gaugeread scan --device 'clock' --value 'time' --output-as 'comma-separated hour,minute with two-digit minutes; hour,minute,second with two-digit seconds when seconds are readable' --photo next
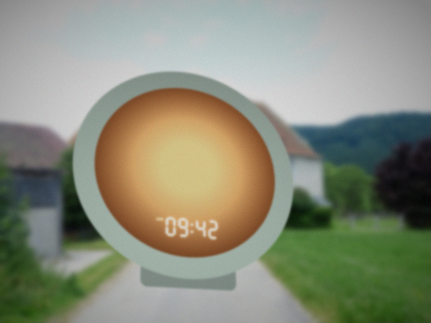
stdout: 9,42
